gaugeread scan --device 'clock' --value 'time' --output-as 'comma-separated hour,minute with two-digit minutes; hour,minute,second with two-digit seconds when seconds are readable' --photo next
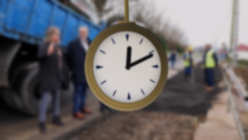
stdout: 12,11
